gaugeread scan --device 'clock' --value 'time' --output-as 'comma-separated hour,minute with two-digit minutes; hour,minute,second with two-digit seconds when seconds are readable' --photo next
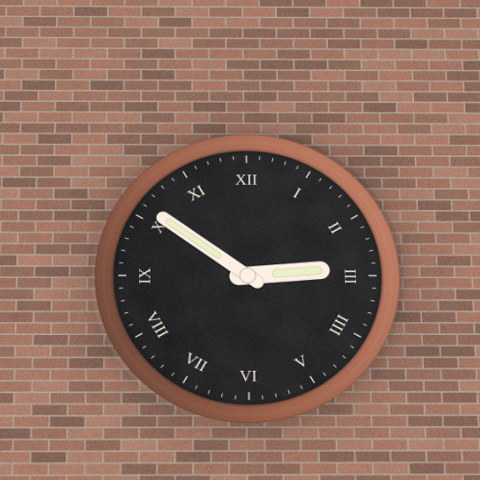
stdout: 2,51
